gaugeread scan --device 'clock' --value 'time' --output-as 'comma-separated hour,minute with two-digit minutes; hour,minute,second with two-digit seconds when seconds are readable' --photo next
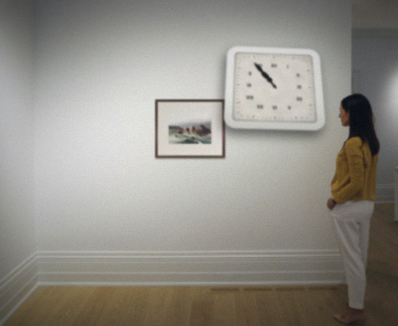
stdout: 10,54
